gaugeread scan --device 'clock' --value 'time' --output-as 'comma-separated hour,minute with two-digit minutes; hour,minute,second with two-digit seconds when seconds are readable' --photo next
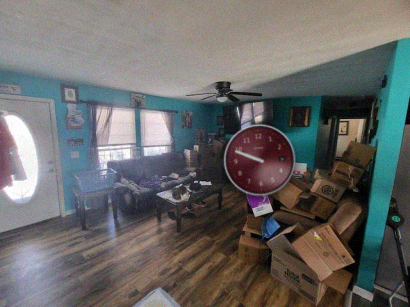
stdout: 9,49
